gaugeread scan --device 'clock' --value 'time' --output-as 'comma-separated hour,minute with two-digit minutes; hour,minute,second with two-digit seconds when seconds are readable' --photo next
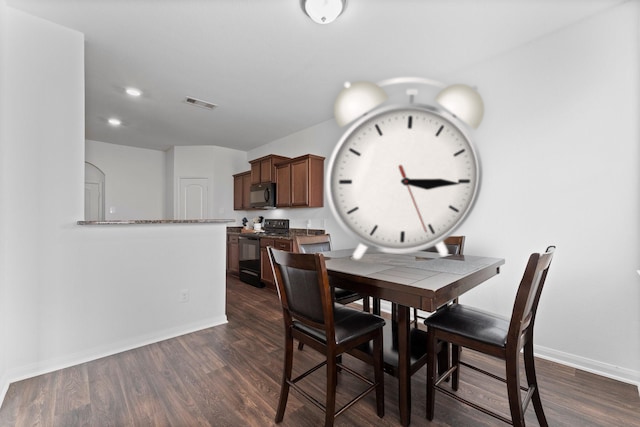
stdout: 3,15,26
